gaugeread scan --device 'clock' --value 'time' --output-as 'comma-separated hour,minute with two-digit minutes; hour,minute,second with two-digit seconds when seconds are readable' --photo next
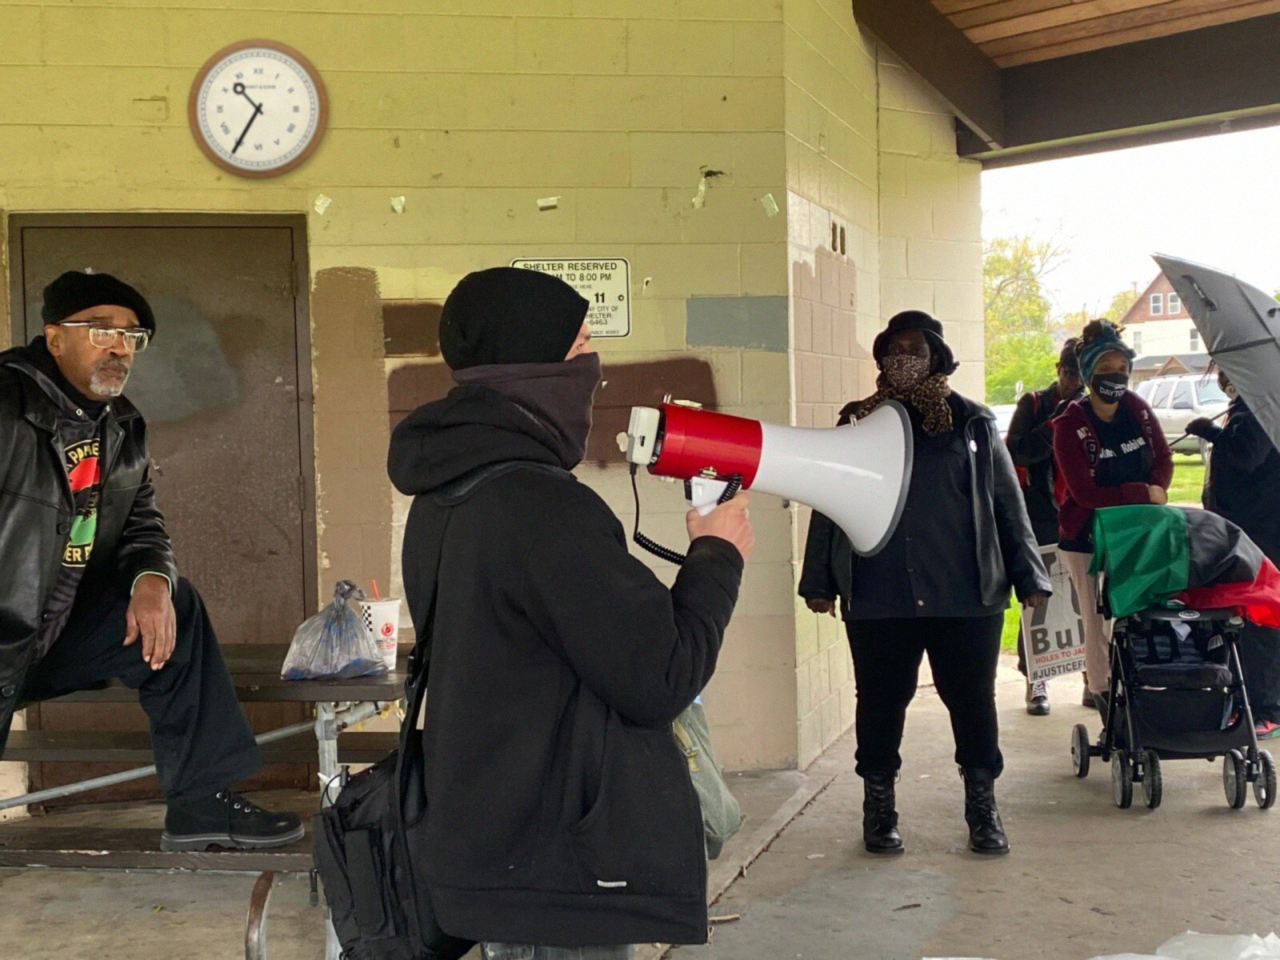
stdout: 10,35
